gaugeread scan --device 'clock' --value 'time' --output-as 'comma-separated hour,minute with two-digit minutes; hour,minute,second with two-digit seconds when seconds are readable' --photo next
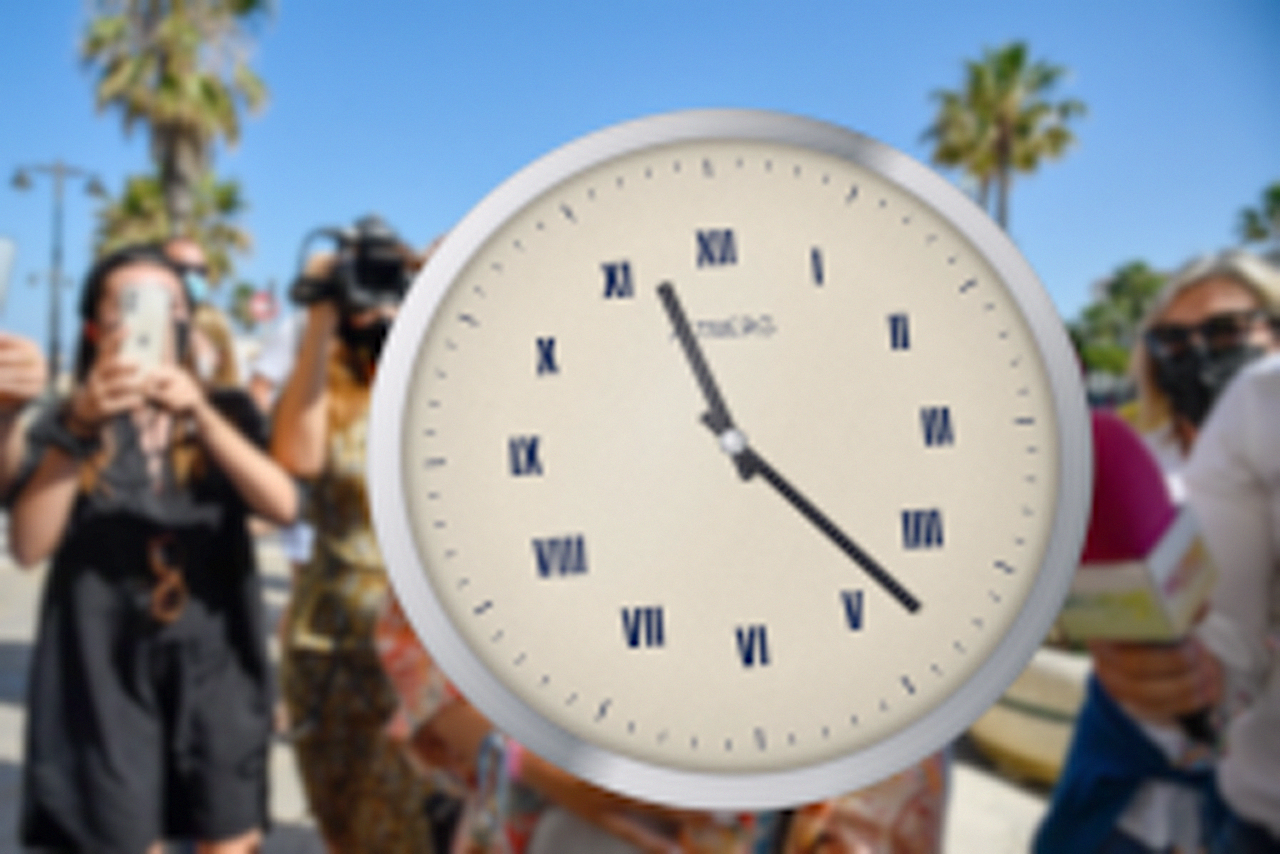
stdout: 11,23
